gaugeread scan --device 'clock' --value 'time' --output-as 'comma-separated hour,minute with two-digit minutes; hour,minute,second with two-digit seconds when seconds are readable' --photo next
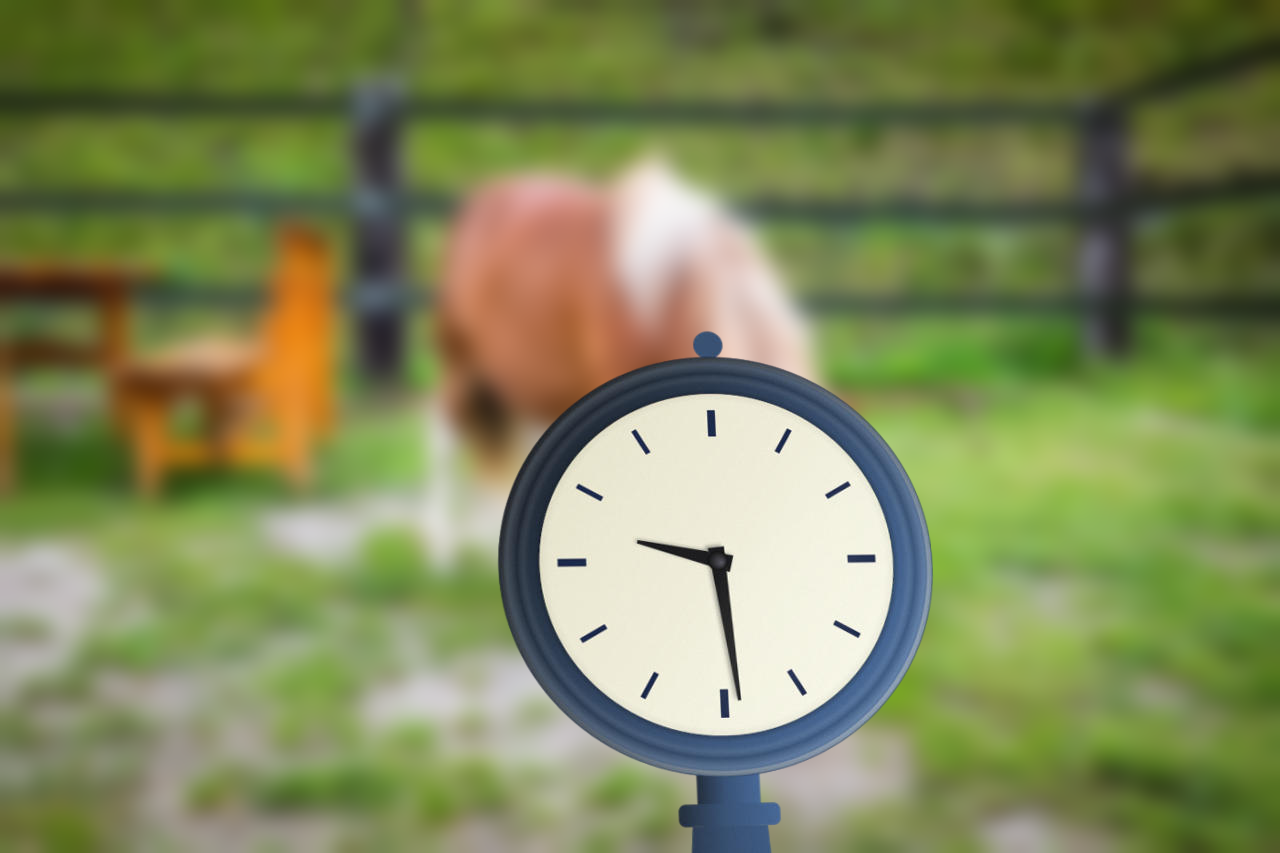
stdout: 9,29
